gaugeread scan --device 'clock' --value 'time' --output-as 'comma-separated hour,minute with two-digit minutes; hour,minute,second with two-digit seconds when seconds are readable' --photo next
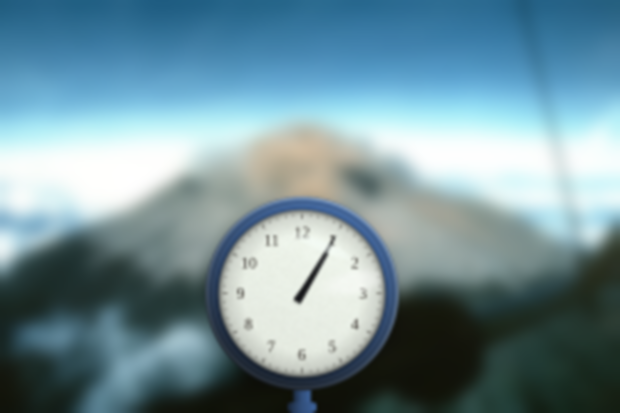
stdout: 1,05
